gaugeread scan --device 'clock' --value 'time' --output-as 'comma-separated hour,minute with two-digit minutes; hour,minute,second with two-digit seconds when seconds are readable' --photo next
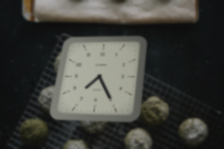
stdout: 7,25
